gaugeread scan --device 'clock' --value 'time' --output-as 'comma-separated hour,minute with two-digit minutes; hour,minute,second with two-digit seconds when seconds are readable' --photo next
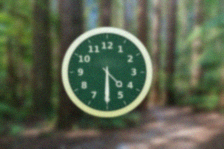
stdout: 4,30
